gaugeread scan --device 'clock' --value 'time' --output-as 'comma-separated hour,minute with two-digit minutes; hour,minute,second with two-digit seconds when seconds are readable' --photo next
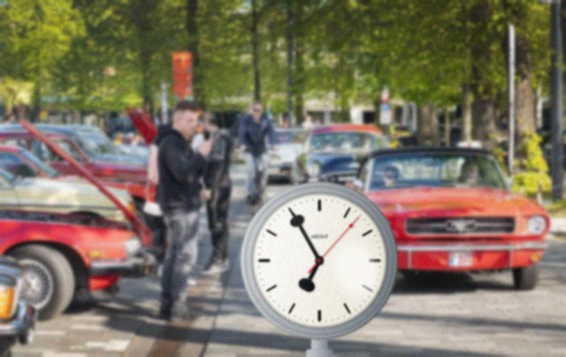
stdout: 6,55,07
